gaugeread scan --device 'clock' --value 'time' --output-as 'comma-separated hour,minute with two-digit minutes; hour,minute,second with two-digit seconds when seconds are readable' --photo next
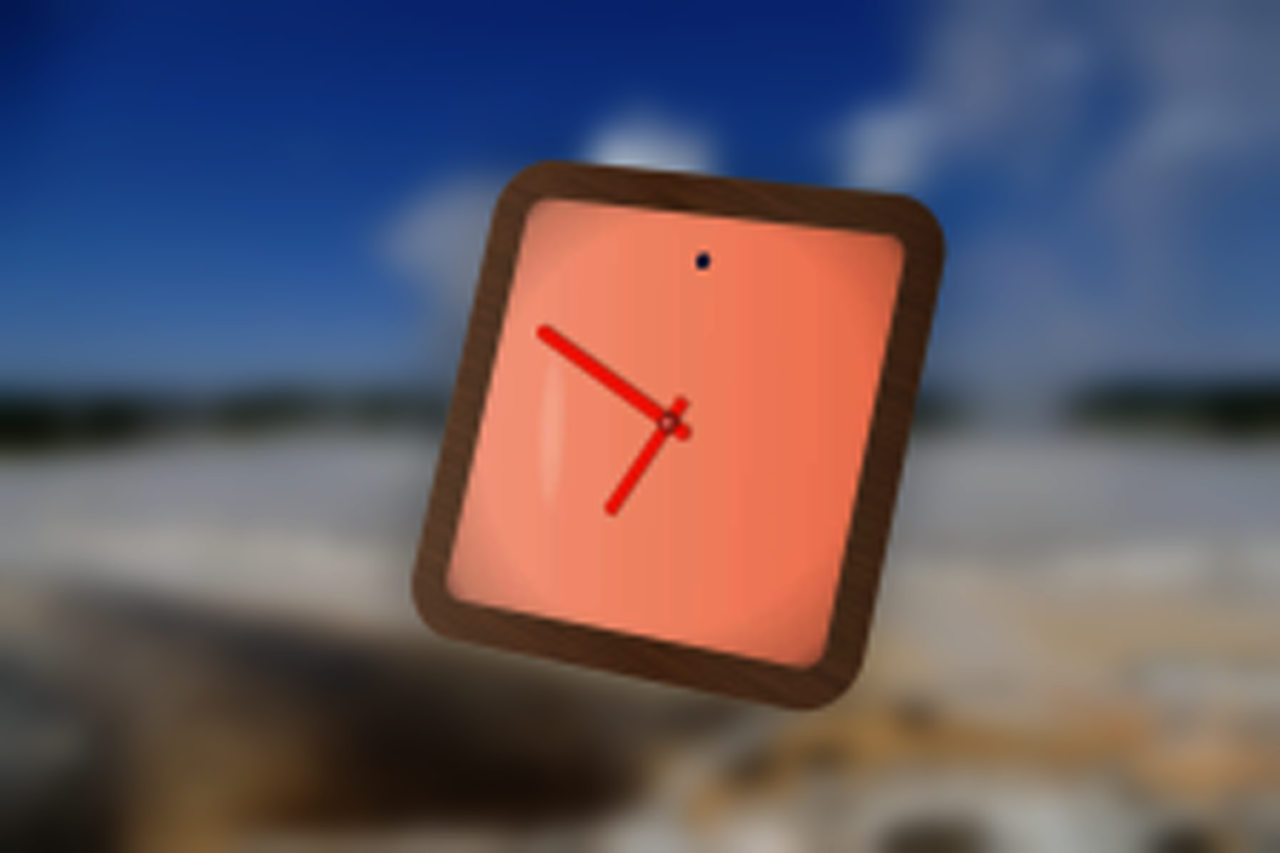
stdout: 6,49
